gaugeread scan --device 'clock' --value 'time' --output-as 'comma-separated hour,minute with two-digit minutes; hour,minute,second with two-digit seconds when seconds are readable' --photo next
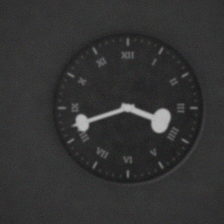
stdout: 3,42
